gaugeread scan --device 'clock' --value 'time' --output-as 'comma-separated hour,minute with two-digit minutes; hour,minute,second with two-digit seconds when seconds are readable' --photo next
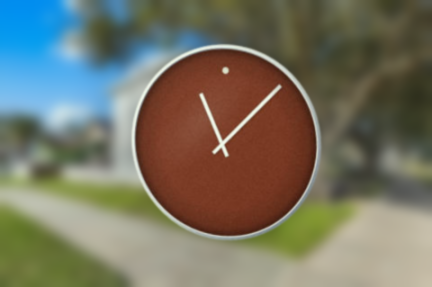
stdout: 11,07
